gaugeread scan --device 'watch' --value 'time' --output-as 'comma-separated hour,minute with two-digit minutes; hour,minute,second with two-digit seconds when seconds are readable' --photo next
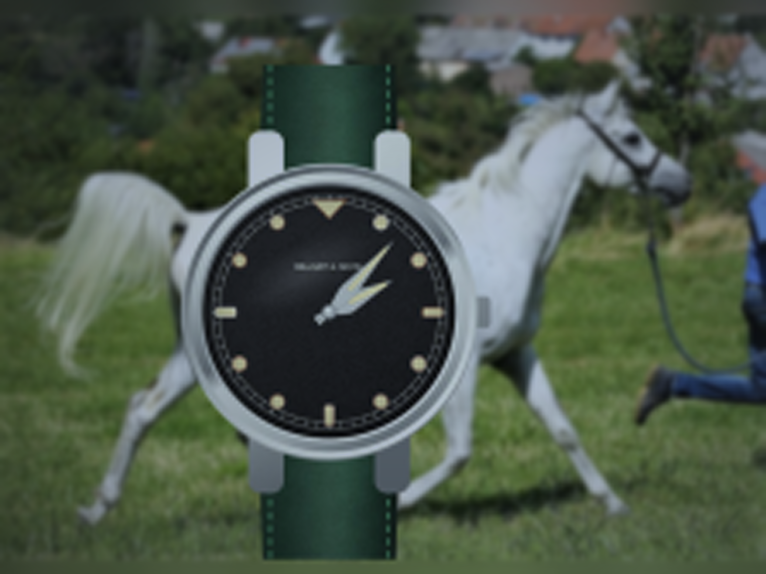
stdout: 2,07
